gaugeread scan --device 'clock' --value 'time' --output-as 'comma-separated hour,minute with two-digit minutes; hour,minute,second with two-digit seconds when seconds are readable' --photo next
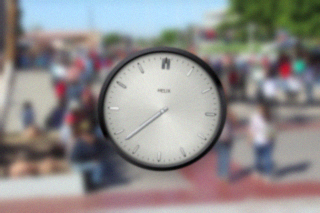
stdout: 7,38
